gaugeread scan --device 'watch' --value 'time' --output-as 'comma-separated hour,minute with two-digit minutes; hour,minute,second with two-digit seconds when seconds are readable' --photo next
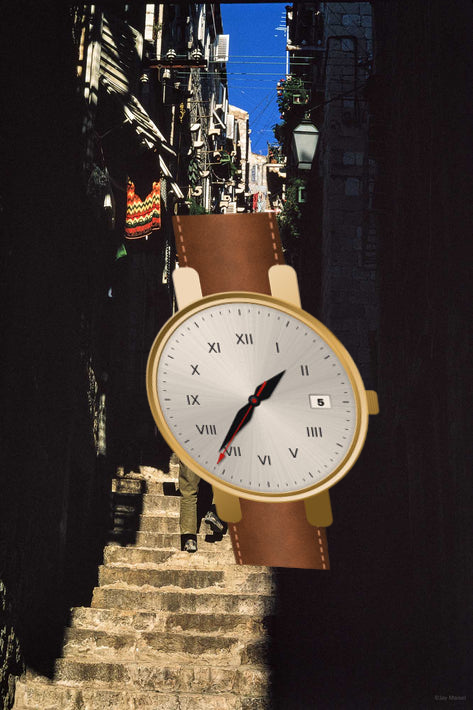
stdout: 1,36,36
